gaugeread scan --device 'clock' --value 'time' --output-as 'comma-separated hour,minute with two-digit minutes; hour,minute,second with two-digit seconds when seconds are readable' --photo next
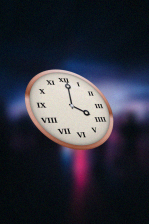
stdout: 4,01
